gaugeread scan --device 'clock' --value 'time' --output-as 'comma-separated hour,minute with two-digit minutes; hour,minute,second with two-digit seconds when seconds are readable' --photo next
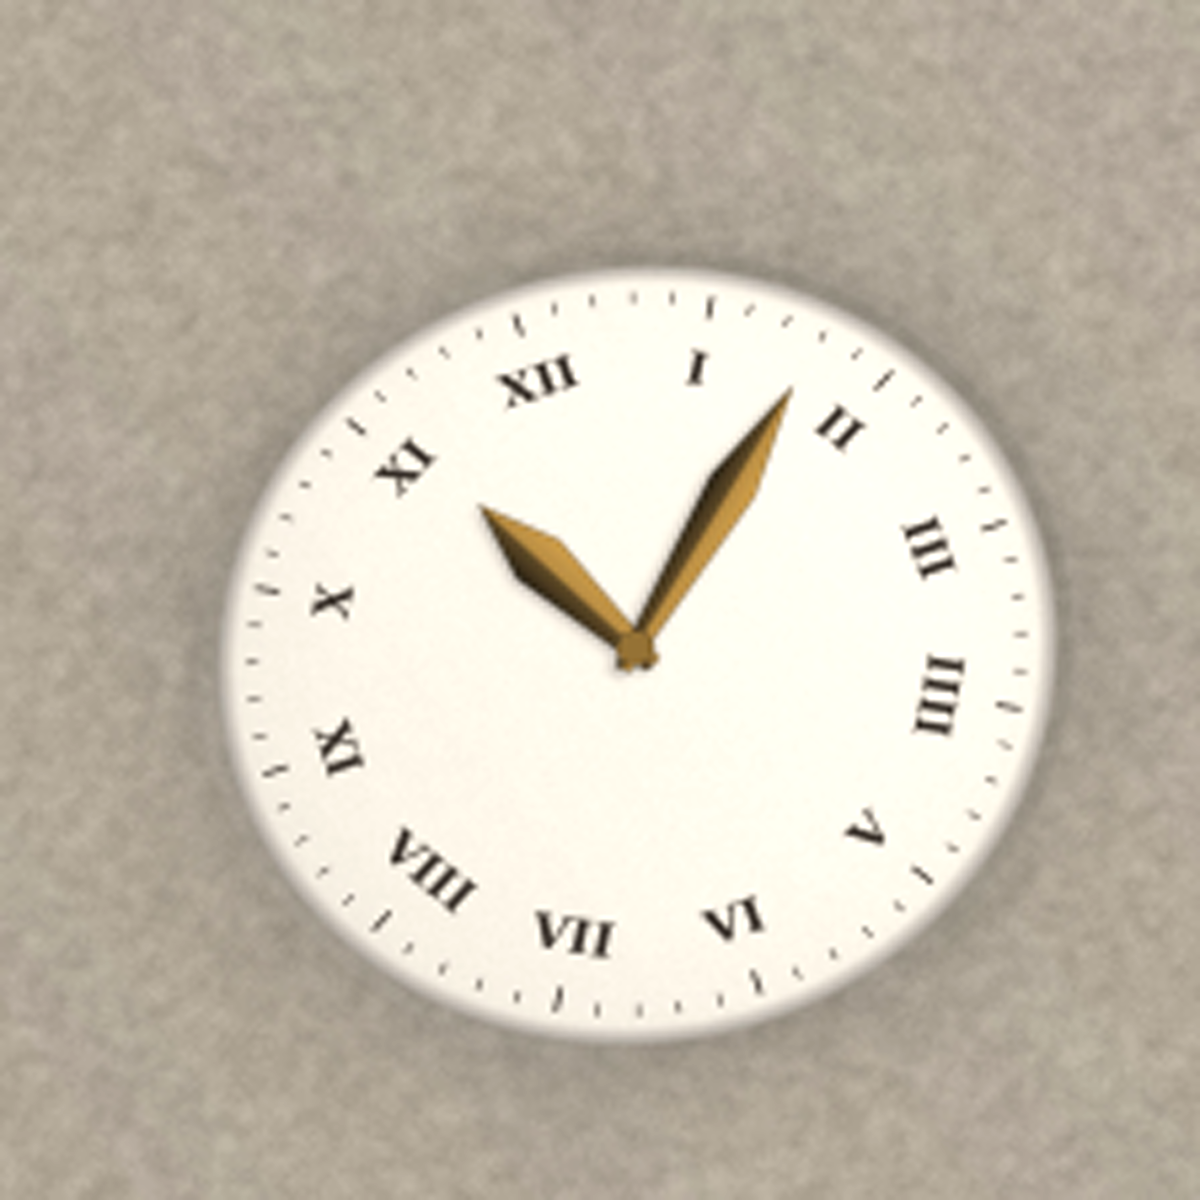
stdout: 11,08
